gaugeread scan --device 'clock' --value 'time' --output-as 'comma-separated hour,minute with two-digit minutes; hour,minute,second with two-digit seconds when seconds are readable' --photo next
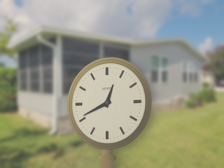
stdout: 12,41
